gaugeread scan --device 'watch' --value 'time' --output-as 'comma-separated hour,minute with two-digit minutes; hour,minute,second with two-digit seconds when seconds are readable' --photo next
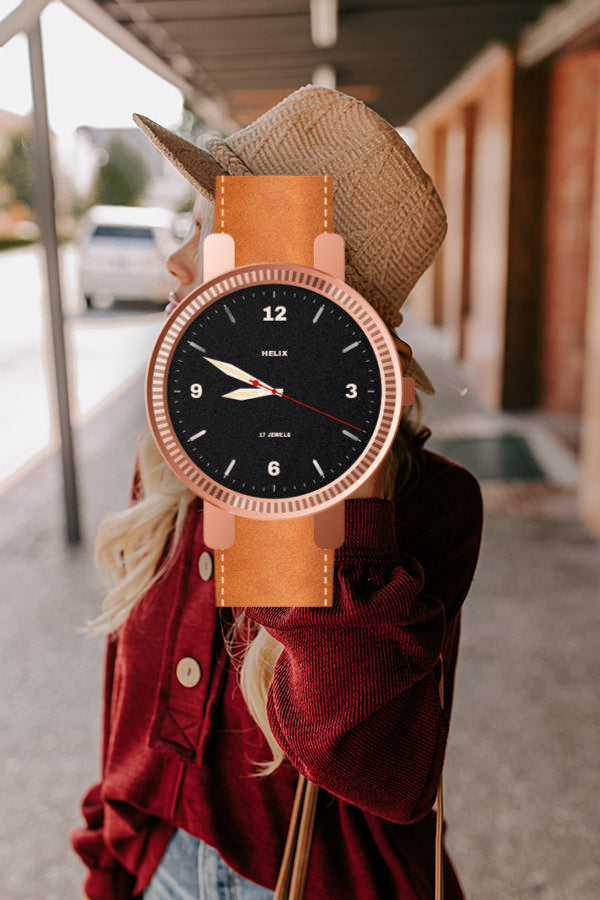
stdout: 8,49,19
